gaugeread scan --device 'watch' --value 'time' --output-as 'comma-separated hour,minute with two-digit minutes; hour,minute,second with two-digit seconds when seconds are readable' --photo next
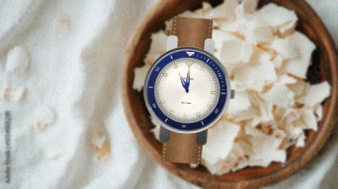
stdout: 11,00
